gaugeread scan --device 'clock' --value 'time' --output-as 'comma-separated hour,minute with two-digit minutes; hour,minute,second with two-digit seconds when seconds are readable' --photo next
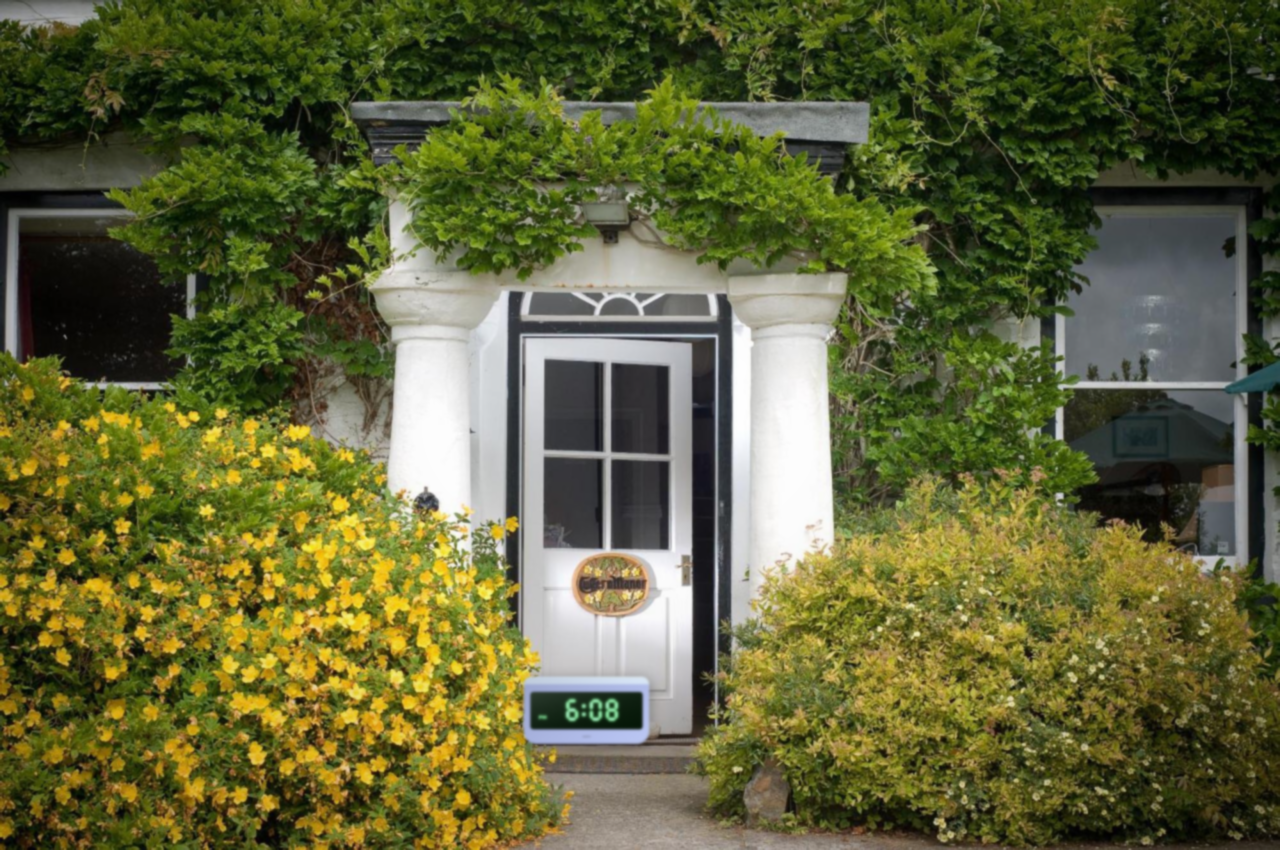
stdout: 6,08
